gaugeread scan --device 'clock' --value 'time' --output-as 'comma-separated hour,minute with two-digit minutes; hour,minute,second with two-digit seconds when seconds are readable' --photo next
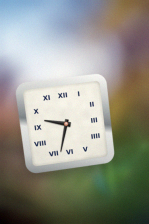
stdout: 9,33
